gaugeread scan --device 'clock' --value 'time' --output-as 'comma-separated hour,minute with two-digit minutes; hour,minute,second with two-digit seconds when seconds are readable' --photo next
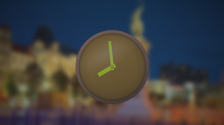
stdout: 7,59
